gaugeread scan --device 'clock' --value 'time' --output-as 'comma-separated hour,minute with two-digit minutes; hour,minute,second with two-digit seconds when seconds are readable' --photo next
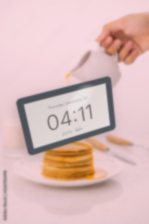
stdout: 4,11
